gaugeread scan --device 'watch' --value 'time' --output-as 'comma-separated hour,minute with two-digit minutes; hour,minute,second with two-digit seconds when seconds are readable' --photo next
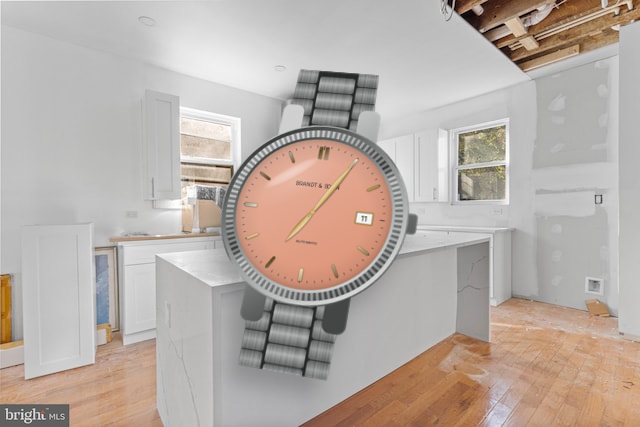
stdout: 7,05
